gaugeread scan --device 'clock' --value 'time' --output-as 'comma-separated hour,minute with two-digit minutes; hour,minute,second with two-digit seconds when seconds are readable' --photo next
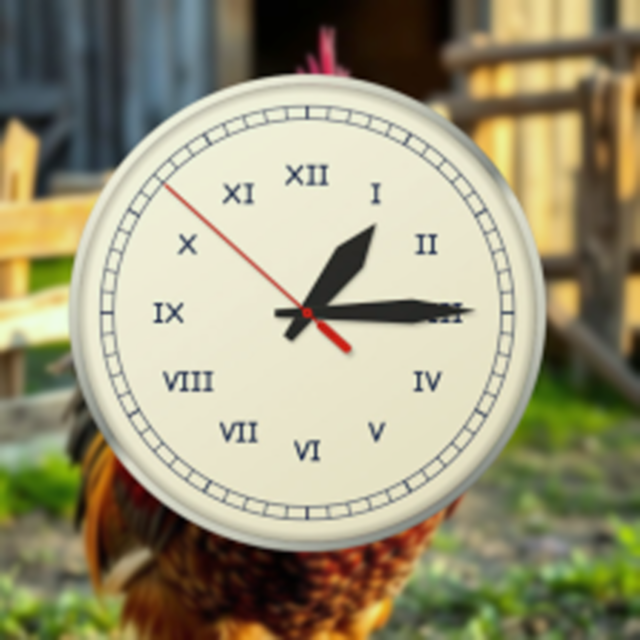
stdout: 1,14,52
